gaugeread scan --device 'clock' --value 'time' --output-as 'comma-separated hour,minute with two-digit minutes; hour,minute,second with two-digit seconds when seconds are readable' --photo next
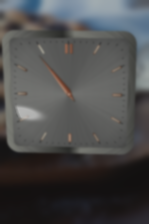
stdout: 10,54
